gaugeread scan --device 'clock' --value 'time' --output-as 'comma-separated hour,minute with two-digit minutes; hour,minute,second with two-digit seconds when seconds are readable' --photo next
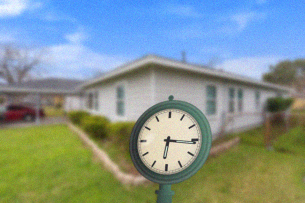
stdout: 6,16
